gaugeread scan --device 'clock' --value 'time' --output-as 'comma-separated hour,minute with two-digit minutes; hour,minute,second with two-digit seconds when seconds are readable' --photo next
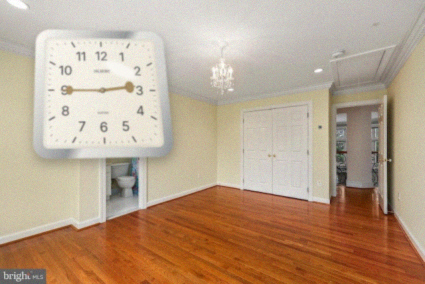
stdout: 2,45
